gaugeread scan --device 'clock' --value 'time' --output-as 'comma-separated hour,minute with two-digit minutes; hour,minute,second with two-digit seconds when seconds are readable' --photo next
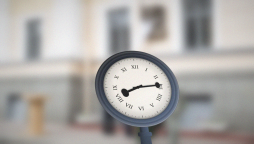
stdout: 8,14
